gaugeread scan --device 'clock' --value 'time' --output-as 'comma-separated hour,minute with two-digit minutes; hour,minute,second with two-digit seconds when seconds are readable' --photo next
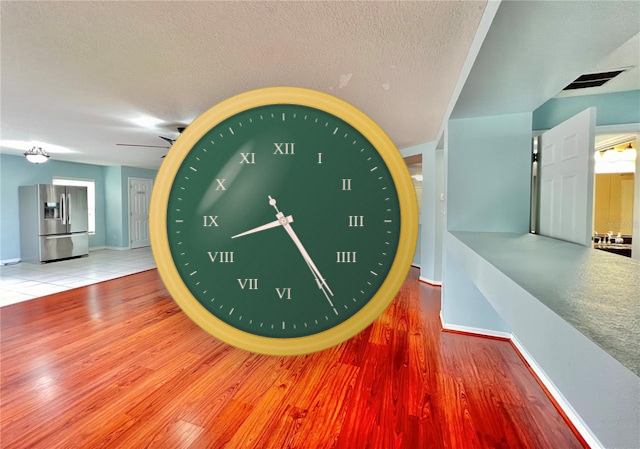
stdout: 8,24,25
